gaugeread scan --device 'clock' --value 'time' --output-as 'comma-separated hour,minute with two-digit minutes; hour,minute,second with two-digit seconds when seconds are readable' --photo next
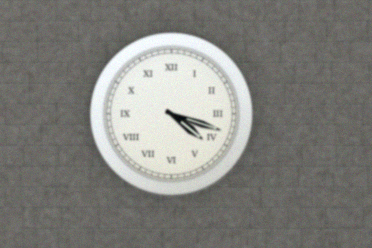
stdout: 4,18
